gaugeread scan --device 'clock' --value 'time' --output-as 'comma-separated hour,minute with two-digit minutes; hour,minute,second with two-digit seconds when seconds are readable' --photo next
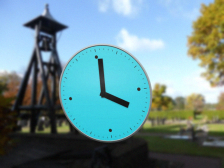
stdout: 4,01
